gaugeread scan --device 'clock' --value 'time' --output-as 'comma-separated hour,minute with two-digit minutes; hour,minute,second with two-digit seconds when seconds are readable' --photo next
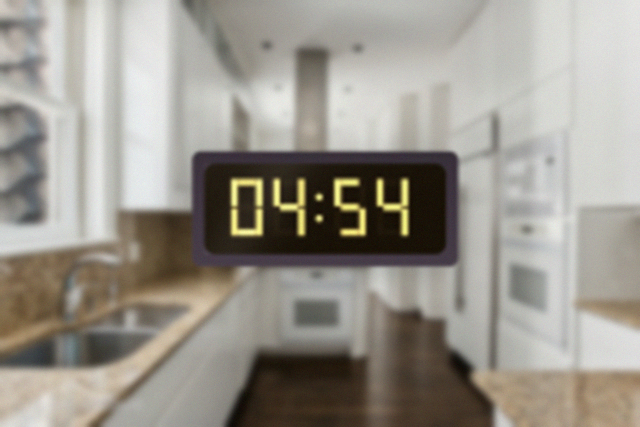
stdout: 4,54
